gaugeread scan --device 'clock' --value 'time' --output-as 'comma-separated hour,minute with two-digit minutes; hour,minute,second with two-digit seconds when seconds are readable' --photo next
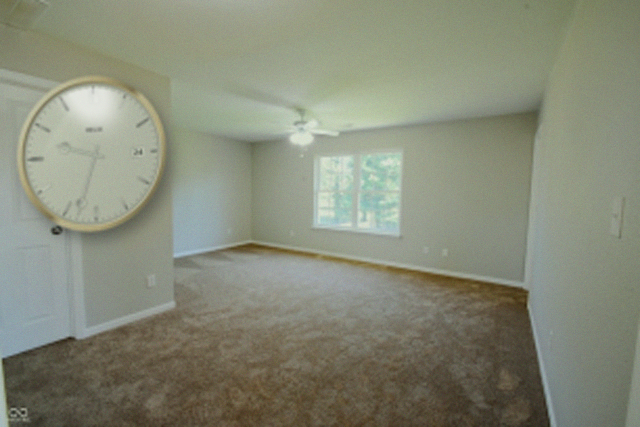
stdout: 9,33
